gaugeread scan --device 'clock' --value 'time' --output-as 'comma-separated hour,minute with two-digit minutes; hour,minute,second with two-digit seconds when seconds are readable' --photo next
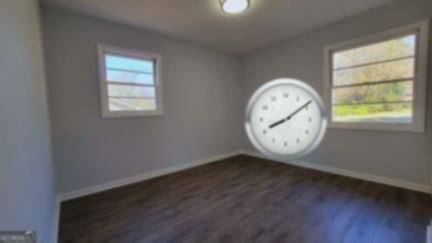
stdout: 8,09
